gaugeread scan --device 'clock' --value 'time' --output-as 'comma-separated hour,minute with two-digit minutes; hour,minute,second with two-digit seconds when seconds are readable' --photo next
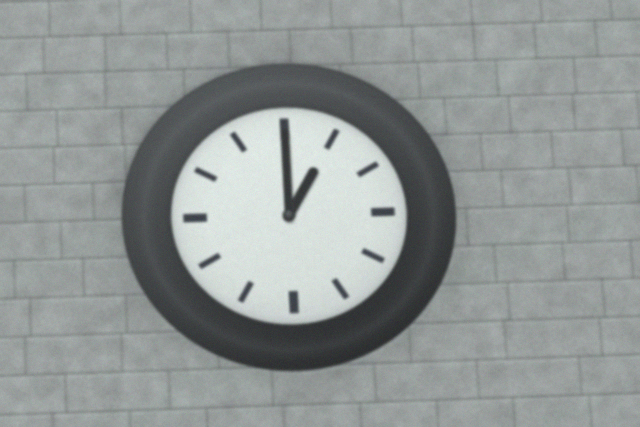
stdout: 1,00
